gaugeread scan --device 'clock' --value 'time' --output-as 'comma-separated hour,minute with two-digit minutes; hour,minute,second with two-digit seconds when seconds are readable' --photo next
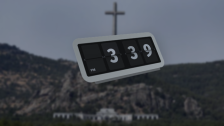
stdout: 3,39
